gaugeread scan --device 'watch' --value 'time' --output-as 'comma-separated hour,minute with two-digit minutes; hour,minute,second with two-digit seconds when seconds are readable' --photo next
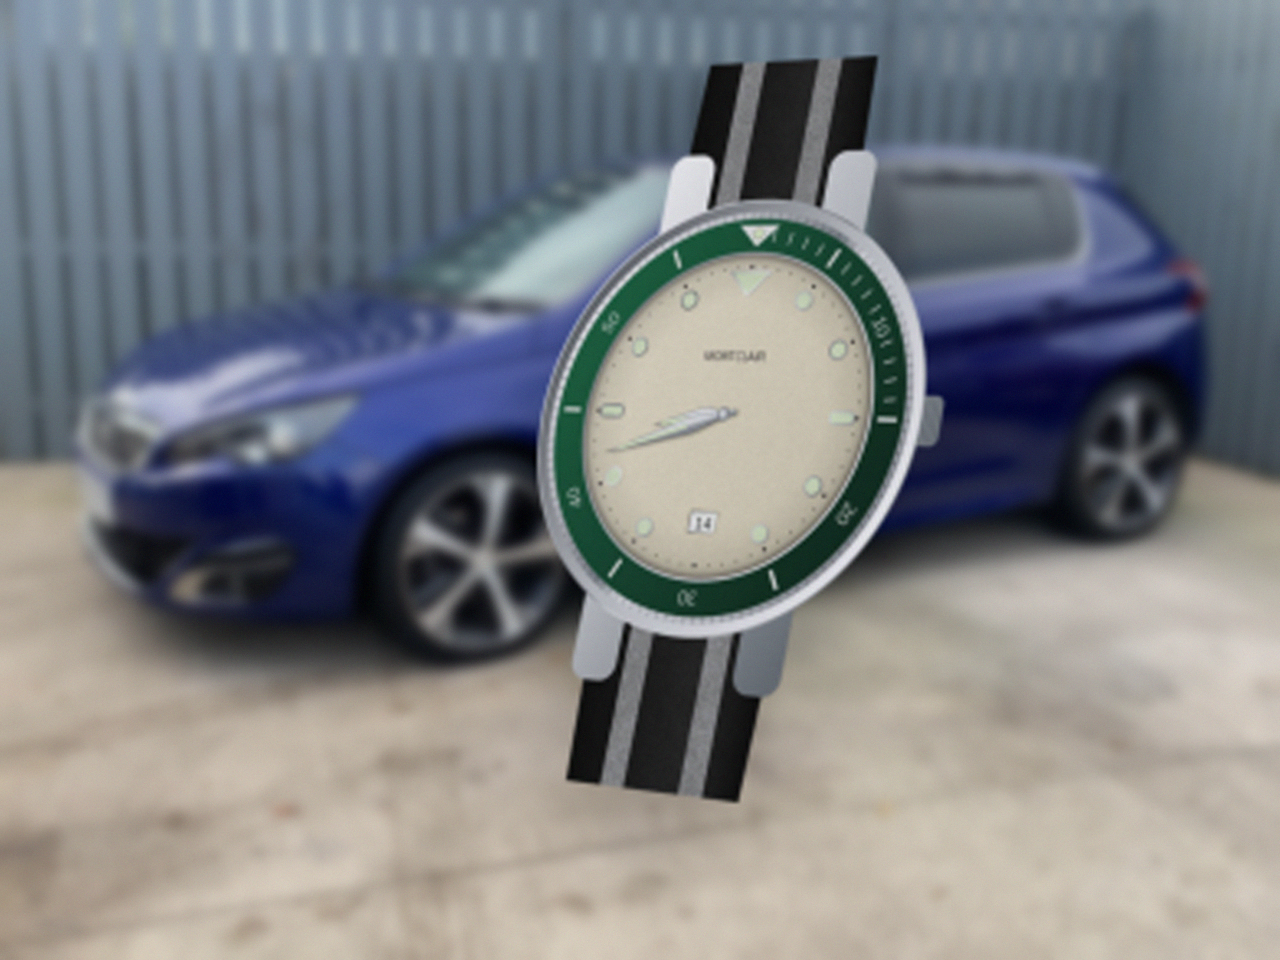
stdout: 8,42
